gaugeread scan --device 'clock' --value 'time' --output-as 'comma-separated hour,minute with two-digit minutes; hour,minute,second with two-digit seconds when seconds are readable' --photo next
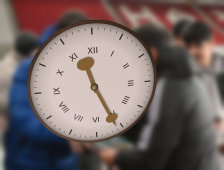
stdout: 11,26
